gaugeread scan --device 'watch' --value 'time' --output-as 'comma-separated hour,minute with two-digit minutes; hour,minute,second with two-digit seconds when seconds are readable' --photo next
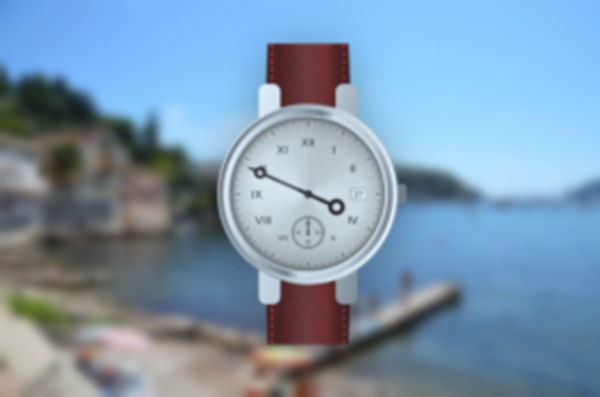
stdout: 3,49
